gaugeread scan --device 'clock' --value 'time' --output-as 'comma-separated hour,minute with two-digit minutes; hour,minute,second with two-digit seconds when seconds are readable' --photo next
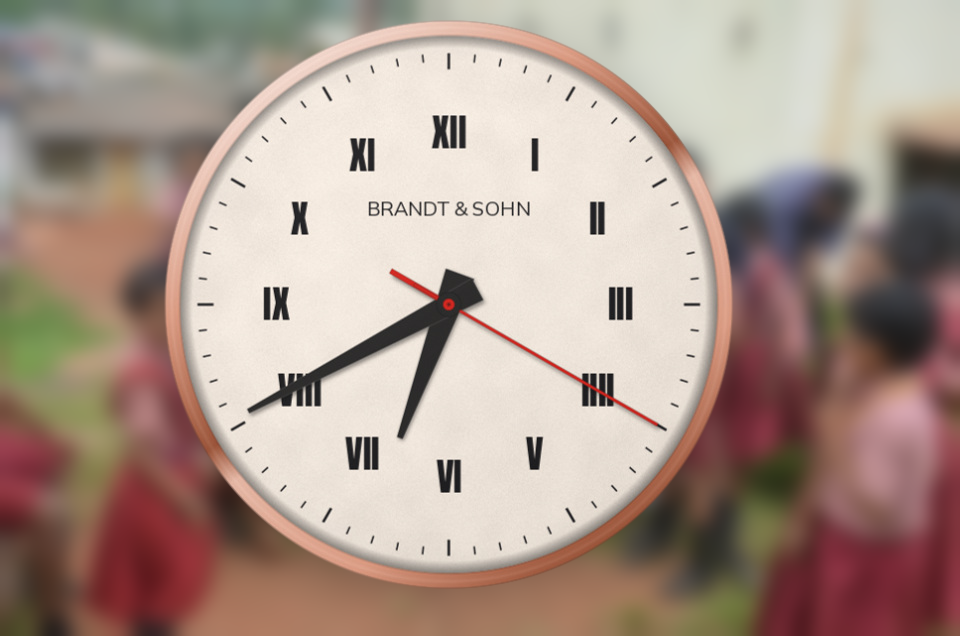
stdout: 6,40,20
